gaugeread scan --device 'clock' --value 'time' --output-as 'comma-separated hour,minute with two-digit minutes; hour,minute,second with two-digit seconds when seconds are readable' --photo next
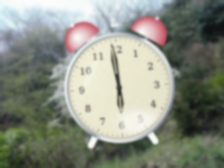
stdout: 5,59
